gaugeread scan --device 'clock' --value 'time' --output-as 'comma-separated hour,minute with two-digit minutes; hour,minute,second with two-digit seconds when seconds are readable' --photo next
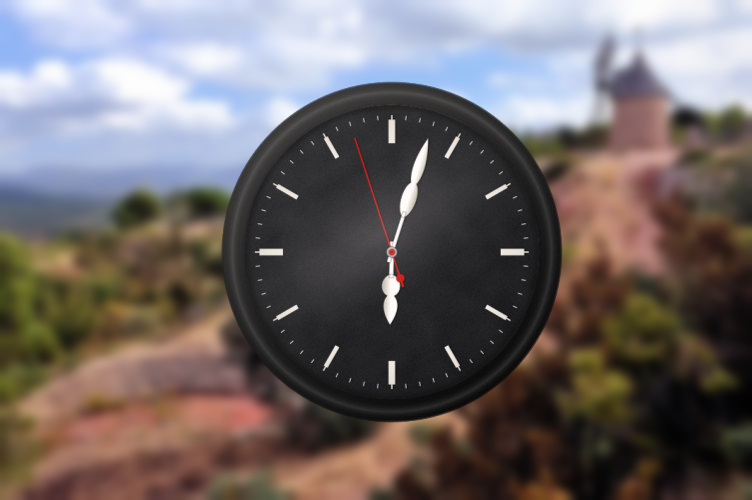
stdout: 6,02,57
